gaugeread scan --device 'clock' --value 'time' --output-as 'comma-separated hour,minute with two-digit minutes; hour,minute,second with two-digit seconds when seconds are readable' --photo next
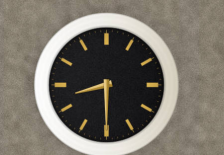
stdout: 8,30
